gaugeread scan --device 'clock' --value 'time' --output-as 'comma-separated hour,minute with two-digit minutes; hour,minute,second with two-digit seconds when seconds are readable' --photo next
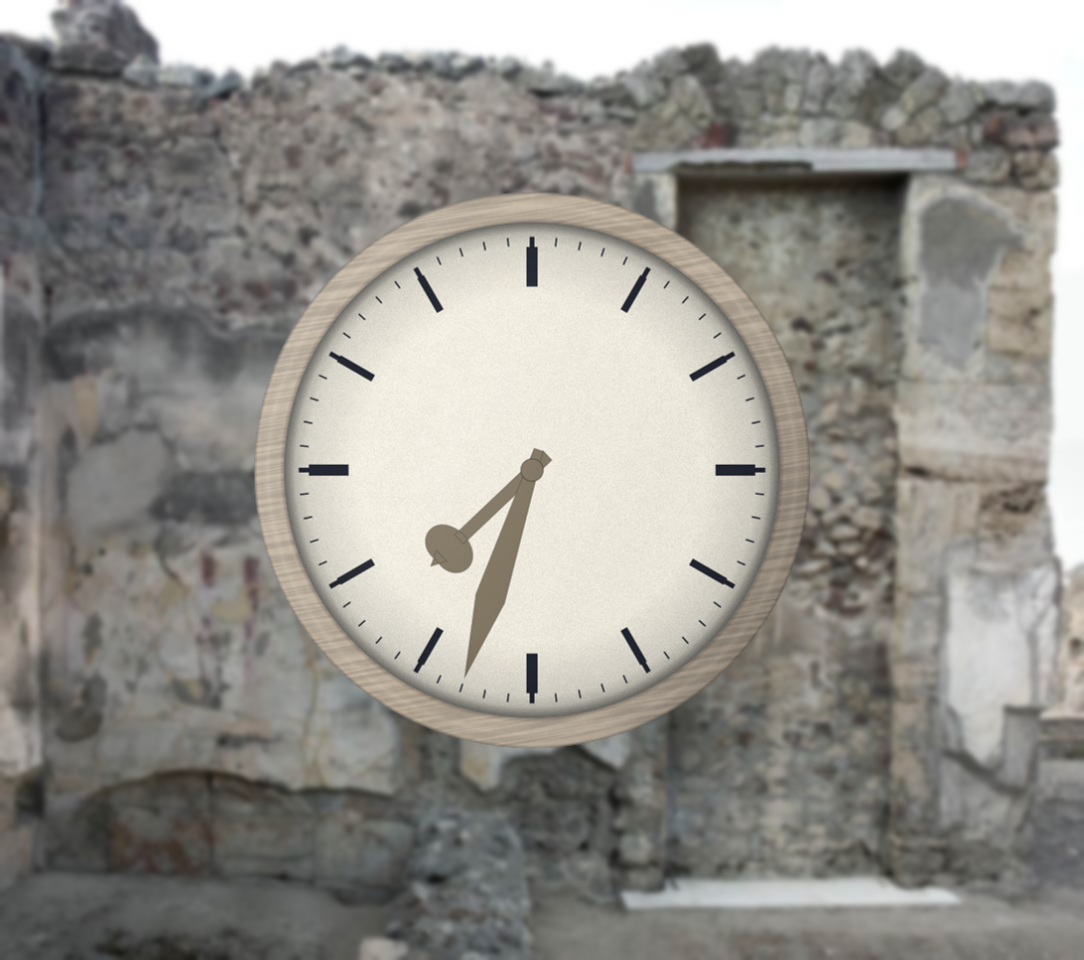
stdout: 7,33
